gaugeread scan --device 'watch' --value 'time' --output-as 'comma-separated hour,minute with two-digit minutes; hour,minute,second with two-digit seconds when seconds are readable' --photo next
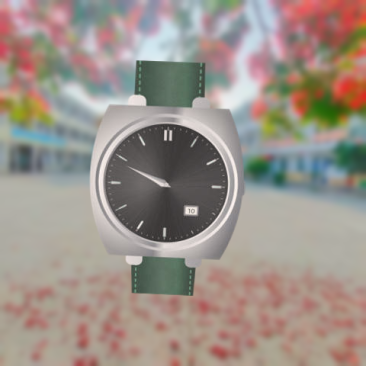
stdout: 9,49
